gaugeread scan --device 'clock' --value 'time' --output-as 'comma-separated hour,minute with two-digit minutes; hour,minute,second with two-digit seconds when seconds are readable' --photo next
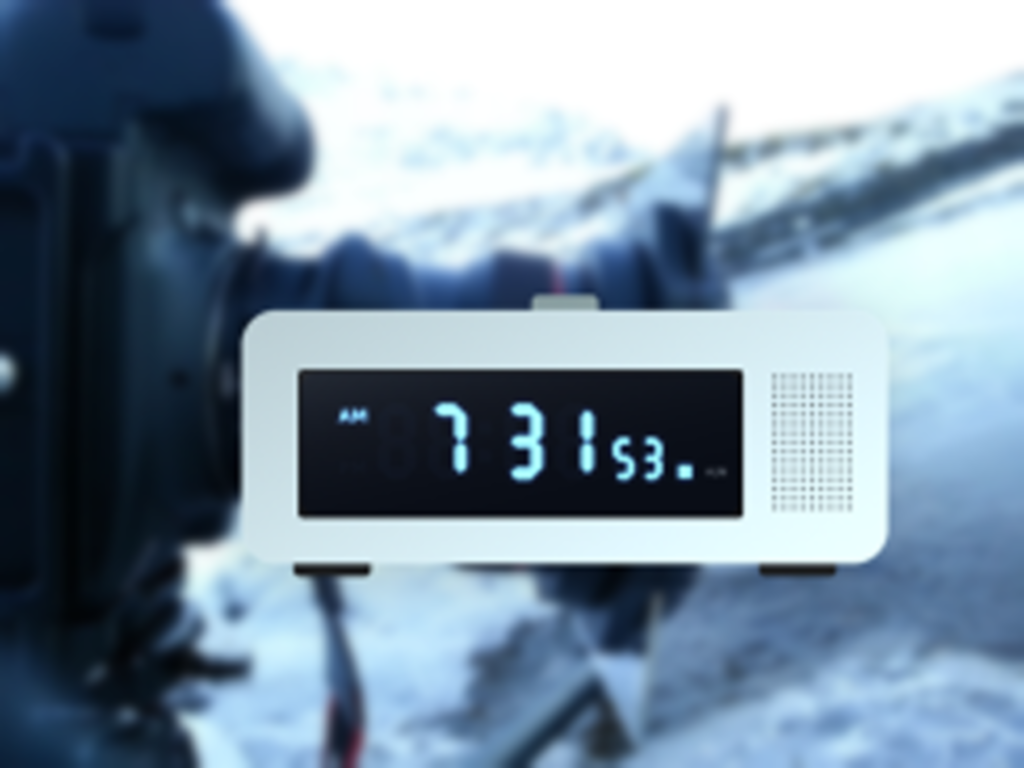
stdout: 7,31,53
